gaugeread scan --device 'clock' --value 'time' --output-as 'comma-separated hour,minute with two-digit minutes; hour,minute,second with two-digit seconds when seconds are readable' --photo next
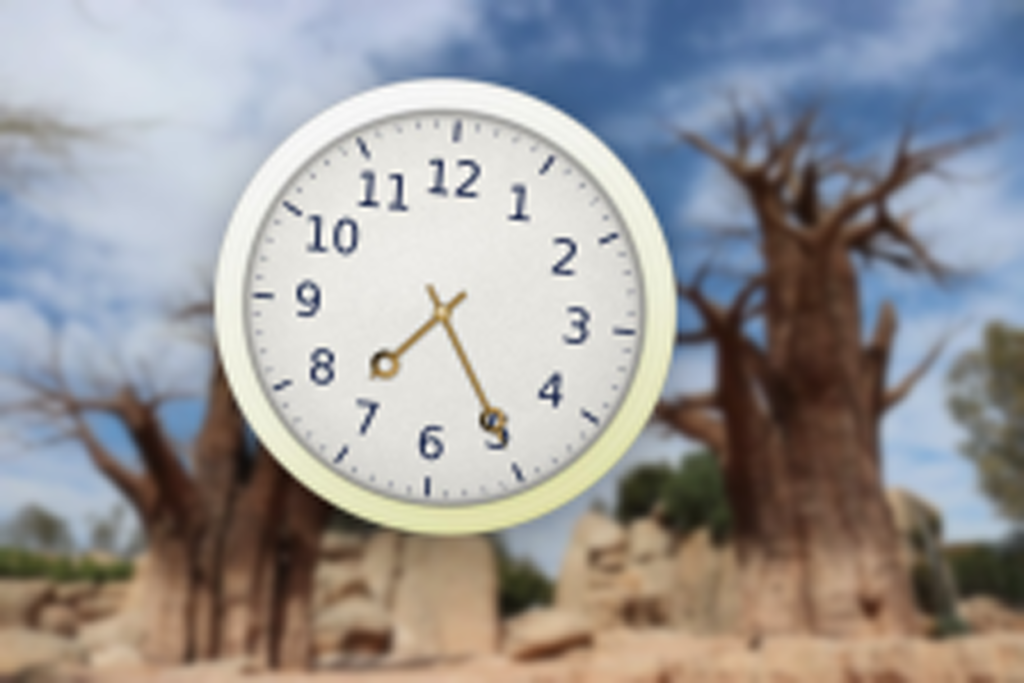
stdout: 7,25
